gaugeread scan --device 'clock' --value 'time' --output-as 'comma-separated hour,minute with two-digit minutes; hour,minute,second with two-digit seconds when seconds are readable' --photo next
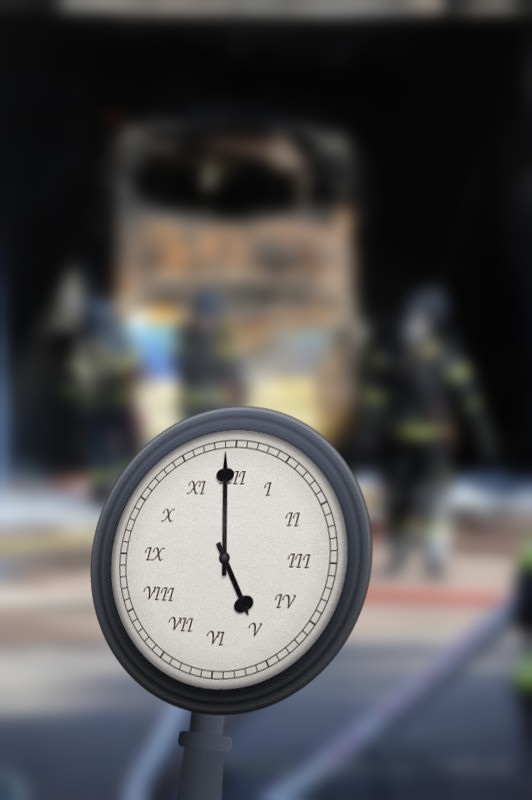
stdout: 4,59
